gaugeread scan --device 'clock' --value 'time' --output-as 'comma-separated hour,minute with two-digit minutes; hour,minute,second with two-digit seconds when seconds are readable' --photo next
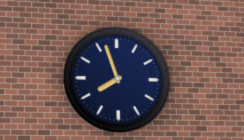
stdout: 7,57
